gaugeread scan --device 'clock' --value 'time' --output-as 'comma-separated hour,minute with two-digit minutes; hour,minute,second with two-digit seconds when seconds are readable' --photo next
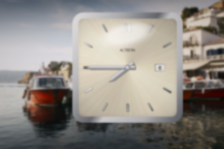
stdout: 7,45
